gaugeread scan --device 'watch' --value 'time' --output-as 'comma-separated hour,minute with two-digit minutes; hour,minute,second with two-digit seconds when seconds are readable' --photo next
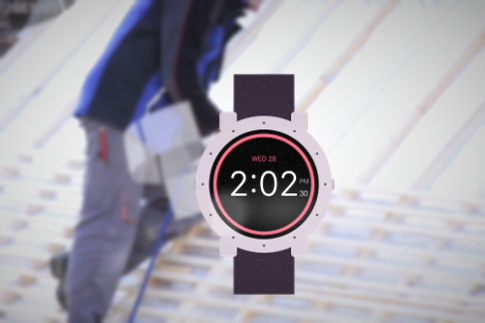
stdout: 2,02
